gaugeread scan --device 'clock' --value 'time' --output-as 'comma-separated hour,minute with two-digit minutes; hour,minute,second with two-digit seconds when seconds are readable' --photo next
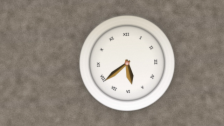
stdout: 5,39
